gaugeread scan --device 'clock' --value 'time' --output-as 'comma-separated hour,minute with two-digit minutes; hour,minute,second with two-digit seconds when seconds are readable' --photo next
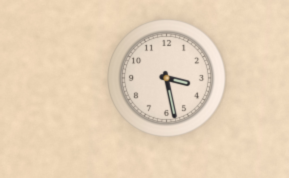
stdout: 3,28
